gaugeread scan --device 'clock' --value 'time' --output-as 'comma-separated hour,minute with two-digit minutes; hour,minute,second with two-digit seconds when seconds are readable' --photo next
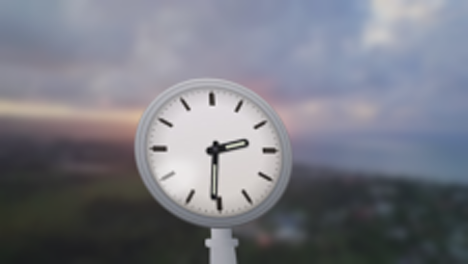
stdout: 2,31
